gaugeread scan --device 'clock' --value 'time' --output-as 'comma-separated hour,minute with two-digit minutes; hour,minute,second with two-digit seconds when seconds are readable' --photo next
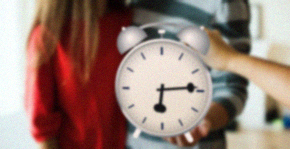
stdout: 6,14
